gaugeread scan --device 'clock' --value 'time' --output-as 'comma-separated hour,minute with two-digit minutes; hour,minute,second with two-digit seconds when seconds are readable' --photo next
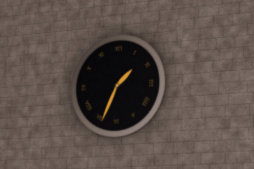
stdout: 1,34
